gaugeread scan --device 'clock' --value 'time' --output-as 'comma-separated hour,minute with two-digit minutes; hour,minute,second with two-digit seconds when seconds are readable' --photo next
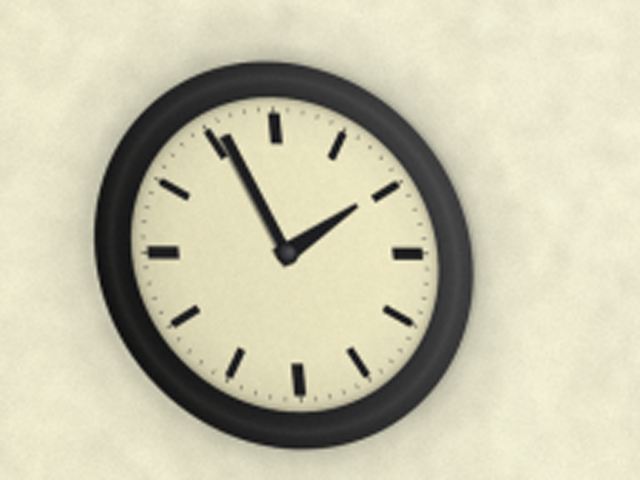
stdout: 1,56
